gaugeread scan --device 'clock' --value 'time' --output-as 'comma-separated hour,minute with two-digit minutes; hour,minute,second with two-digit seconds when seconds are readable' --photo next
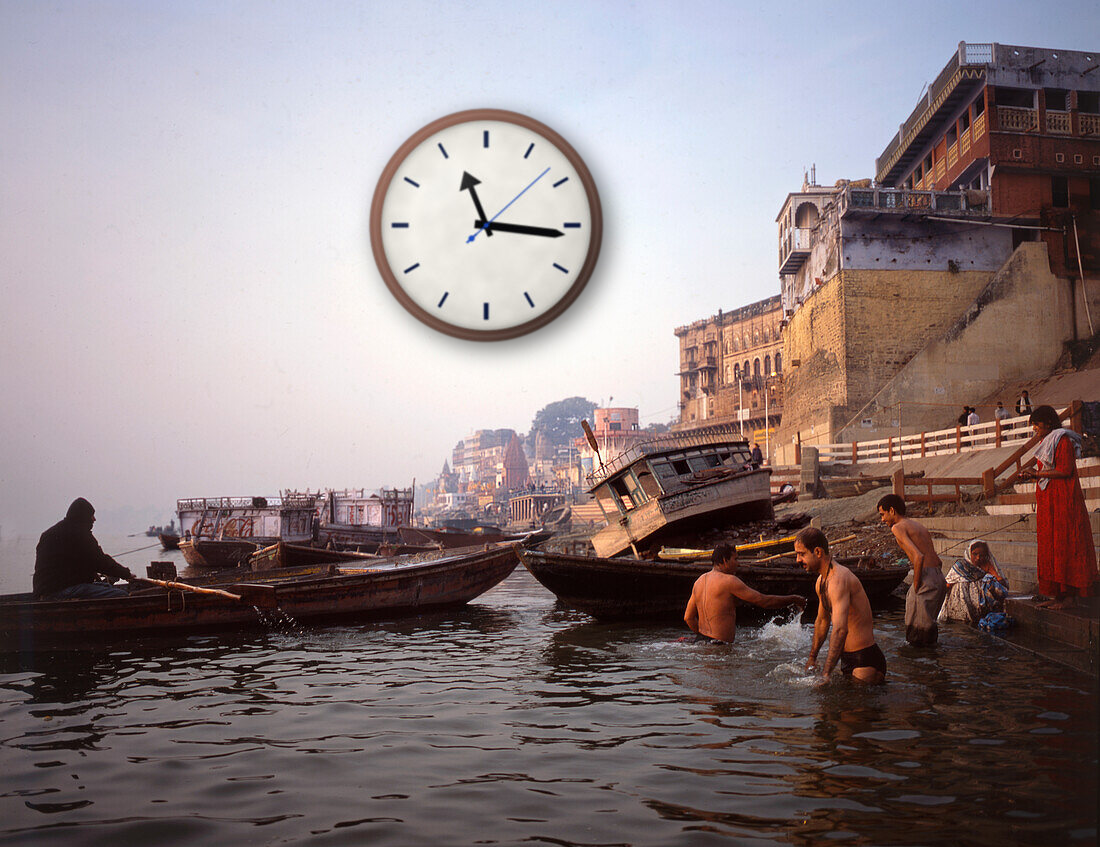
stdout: 11,16,08
